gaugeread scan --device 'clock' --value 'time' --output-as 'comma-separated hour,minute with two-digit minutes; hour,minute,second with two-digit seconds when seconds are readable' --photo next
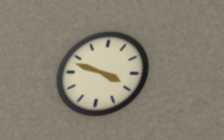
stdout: 3,48
